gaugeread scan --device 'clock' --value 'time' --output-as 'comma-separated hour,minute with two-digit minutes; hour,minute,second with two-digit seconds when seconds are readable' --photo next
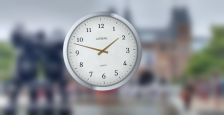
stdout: 1,48
